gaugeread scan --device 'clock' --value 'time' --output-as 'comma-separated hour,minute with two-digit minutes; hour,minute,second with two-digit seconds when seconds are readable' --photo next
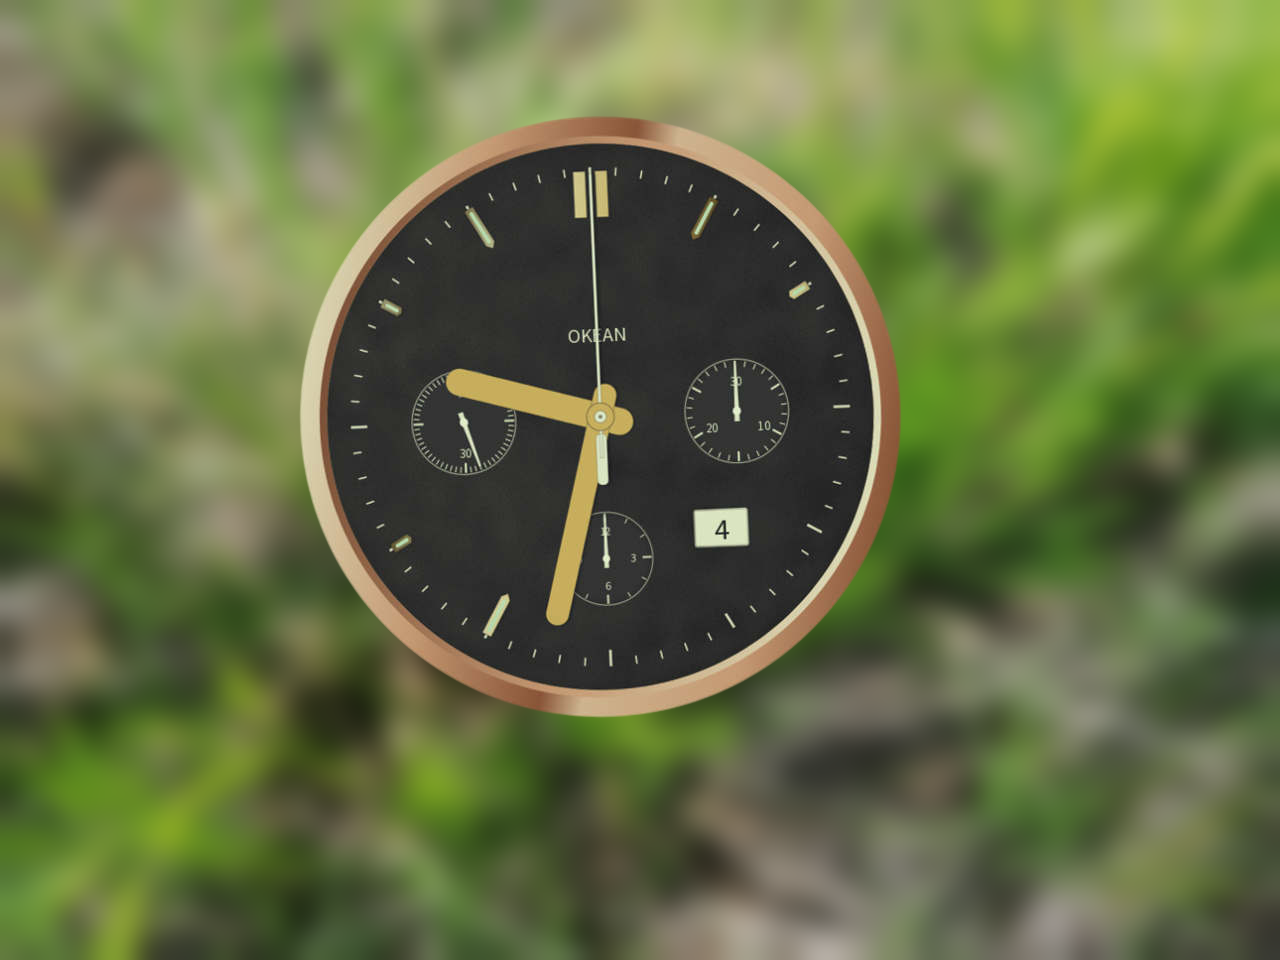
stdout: 9,32,27
